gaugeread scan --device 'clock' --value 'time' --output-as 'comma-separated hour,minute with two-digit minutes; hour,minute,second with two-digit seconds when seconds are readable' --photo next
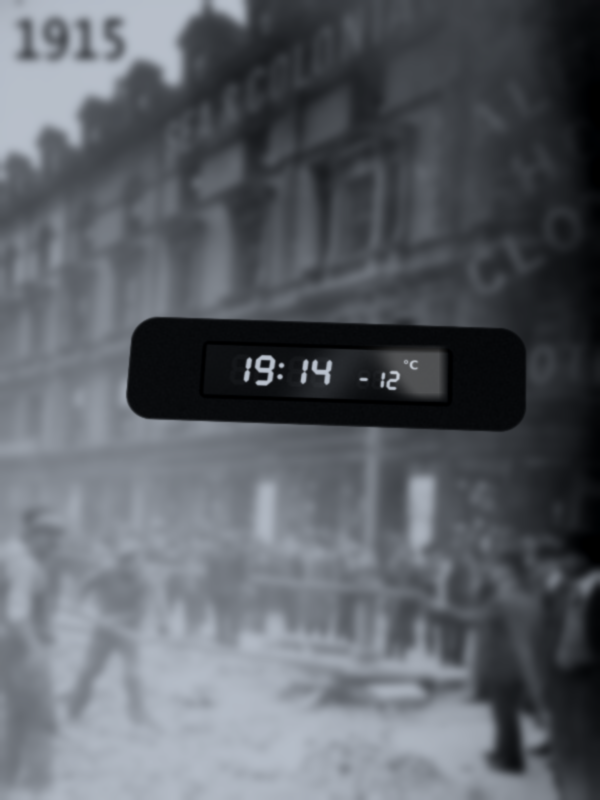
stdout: 19,14
